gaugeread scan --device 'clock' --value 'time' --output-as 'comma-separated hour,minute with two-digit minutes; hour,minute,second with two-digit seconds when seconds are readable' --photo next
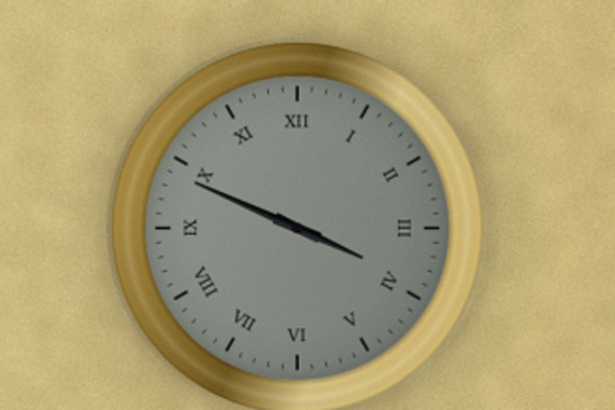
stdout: 3,49
